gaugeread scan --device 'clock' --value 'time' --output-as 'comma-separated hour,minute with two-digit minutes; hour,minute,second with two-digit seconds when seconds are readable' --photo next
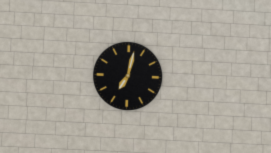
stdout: 7,02
